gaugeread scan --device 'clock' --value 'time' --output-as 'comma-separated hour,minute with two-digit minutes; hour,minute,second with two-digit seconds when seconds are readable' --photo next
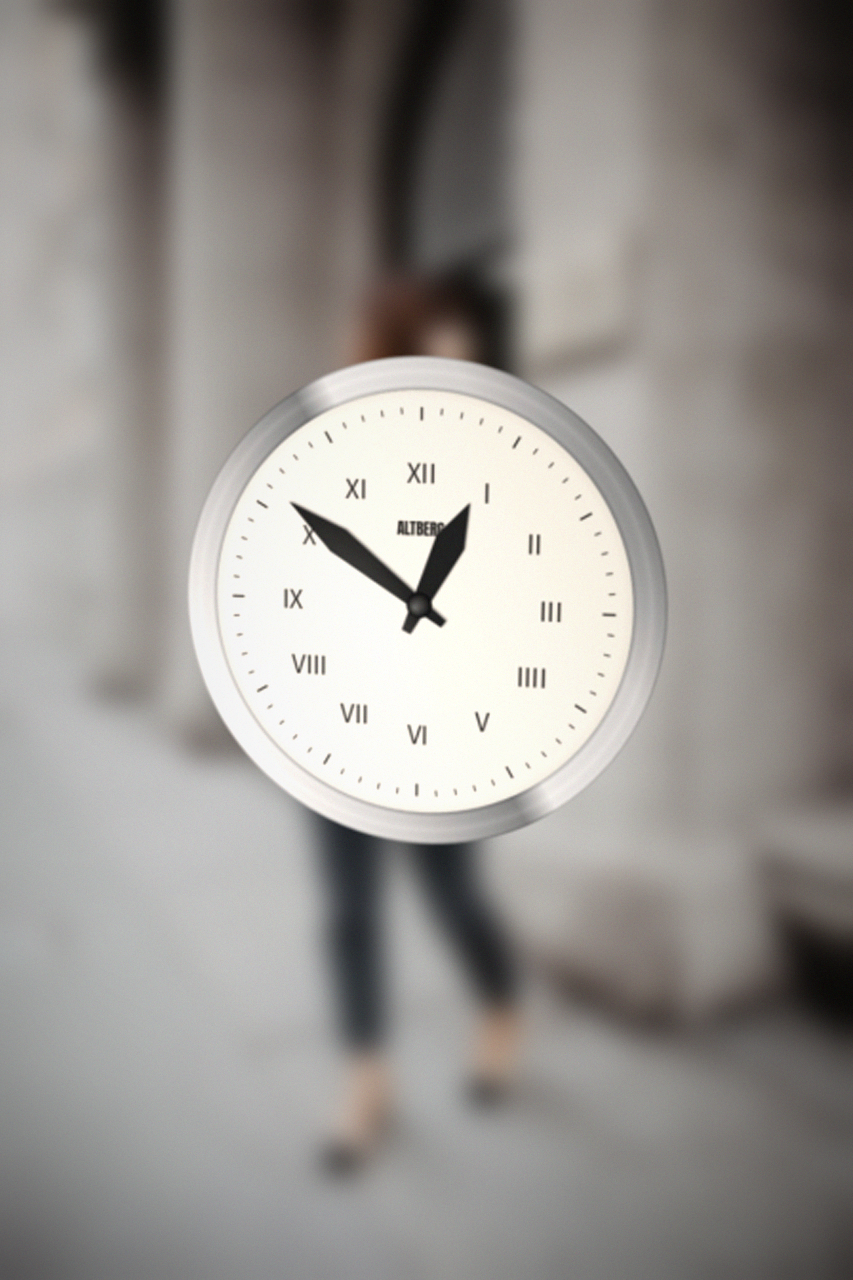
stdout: 12,51
